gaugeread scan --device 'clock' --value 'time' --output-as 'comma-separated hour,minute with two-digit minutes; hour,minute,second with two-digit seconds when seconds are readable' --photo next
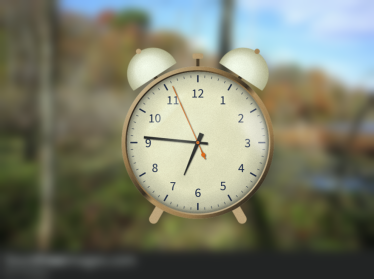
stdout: 6,45,56
